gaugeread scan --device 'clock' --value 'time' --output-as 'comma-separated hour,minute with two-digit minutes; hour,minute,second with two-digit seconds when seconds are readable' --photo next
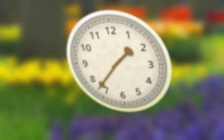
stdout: 1,37
